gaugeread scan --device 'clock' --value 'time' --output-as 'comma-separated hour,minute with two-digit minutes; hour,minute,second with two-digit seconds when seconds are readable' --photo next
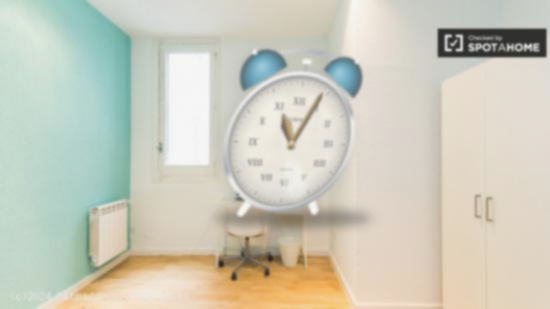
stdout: 11,04
